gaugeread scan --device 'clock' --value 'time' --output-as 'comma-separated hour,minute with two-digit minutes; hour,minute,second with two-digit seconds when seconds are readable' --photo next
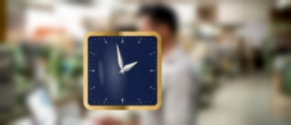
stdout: 1,58
